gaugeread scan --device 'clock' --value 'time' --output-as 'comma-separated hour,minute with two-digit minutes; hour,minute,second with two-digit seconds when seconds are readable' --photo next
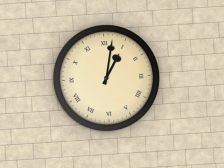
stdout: 1,02
